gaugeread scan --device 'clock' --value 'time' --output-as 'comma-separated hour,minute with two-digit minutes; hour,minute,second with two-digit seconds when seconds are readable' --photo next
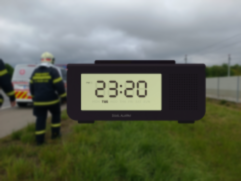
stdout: 23,20
